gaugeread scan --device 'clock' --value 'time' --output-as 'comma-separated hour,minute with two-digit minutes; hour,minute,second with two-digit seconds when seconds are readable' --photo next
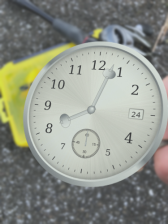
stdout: 8,03
